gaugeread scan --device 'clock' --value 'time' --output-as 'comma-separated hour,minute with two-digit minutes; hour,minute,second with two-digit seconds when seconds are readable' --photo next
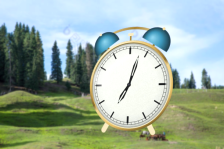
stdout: 7,03
